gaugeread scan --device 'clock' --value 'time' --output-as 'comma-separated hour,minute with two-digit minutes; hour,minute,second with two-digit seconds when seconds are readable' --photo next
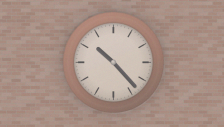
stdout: 10,23
